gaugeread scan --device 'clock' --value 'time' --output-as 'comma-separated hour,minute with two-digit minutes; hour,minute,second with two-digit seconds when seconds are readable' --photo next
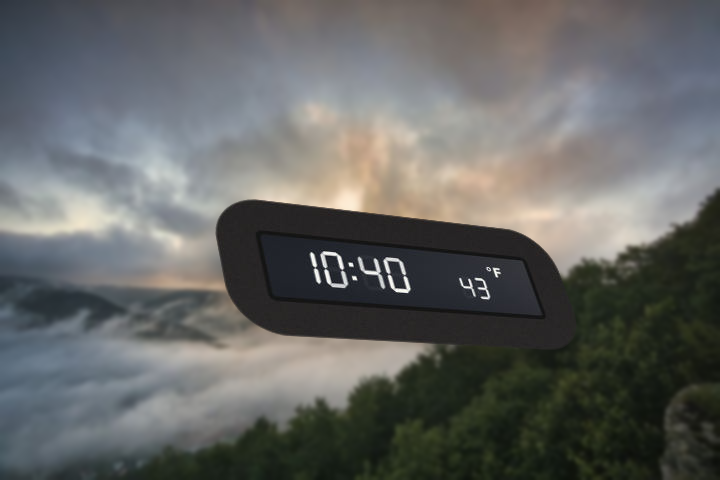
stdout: 10,40
